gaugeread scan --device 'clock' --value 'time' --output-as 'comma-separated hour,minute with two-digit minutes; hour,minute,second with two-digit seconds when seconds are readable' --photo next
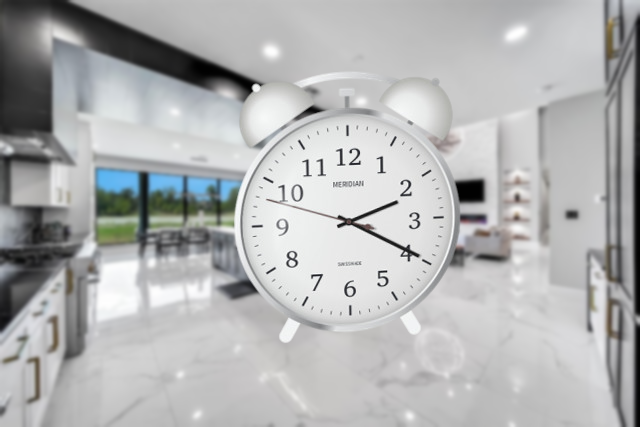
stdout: 2,19,48
